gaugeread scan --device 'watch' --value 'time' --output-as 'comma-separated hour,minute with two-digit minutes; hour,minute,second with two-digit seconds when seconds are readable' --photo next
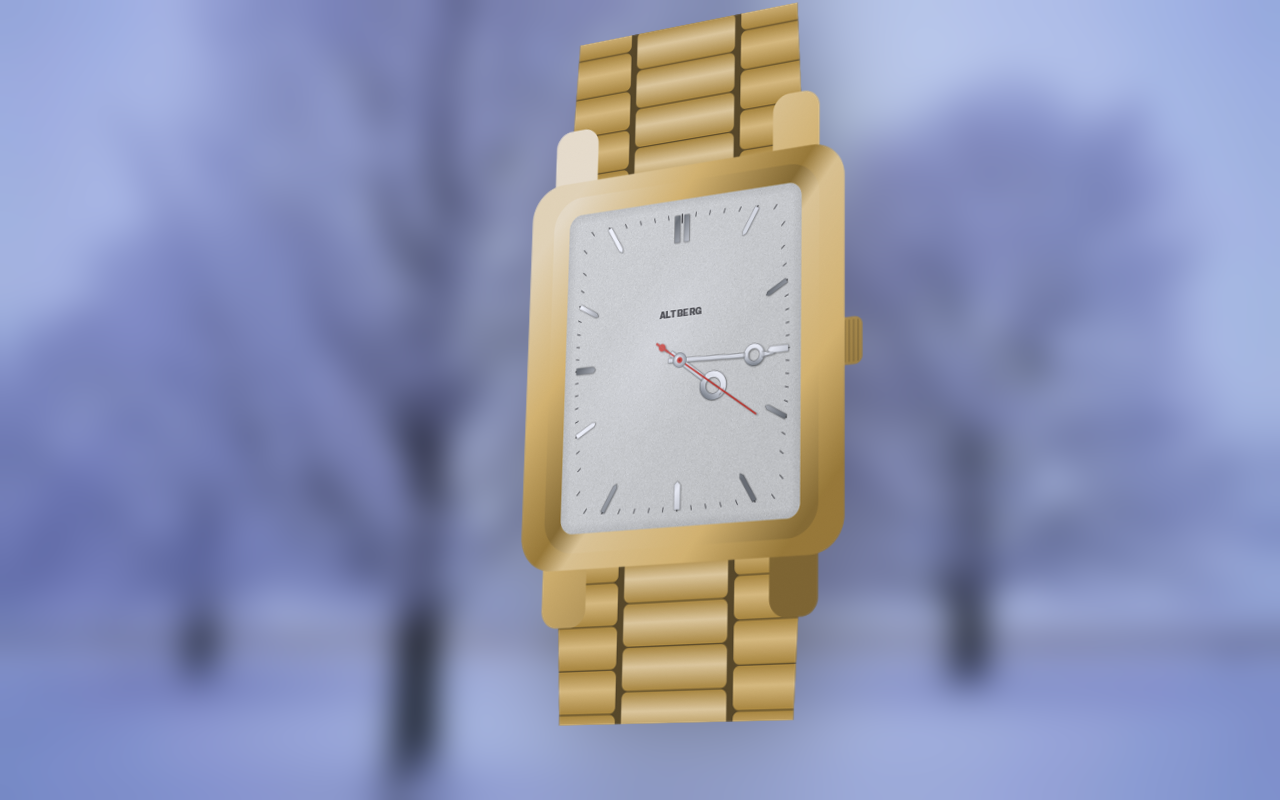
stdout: 4,15,21
